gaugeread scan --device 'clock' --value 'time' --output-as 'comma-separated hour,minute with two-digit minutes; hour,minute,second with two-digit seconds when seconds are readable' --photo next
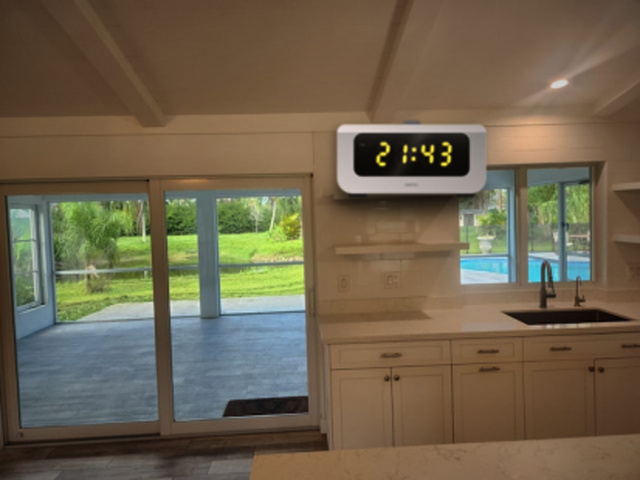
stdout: 21,43
